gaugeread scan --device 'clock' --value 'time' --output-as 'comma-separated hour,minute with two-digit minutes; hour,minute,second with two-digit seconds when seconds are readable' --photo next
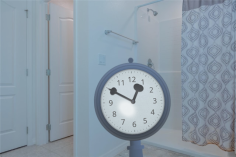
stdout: 12,50
